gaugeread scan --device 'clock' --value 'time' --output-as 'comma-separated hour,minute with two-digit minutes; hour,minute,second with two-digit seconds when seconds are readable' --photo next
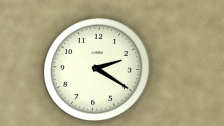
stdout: 2,20
